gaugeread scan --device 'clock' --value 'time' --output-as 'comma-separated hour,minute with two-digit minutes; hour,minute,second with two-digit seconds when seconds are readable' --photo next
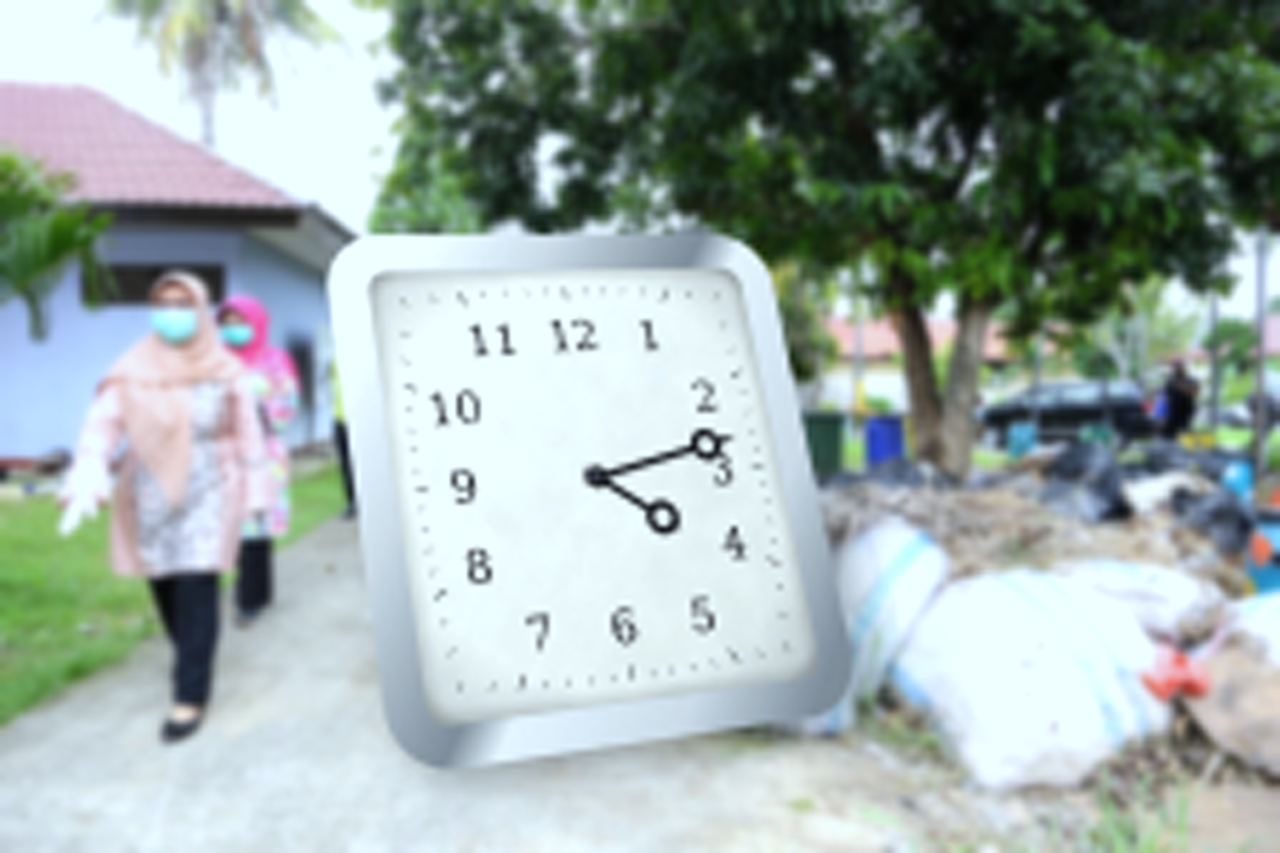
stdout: 4,13
